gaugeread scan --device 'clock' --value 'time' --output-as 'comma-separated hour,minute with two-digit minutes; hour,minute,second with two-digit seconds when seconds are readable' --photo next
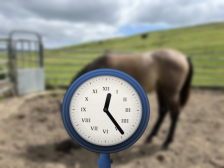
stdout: 12,24
